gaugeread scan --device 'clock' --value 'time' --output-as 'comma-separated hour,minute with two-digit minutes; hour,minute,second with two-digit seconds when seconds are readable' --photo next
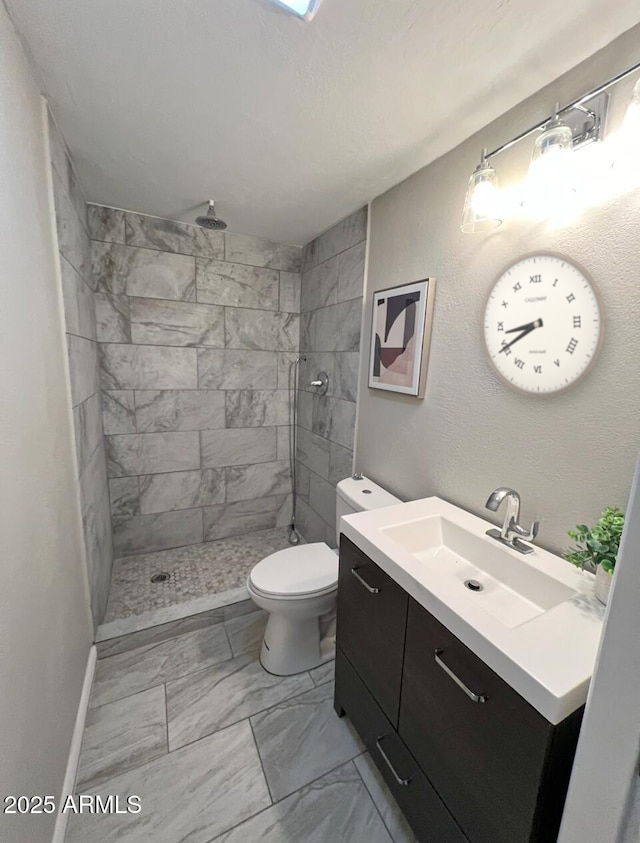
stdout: 8,40
